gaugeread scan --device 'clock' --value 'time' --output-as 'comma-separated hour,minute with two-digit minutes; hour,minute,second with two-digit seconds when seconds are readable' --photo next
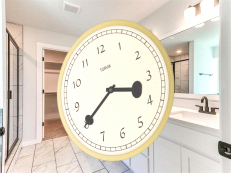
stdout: 3,40
